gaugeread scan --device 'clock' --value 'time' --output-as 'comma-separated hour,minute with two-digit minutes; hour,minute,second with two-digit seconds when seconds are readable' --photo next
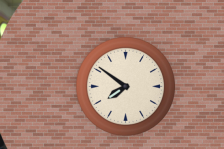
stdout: 7,51
